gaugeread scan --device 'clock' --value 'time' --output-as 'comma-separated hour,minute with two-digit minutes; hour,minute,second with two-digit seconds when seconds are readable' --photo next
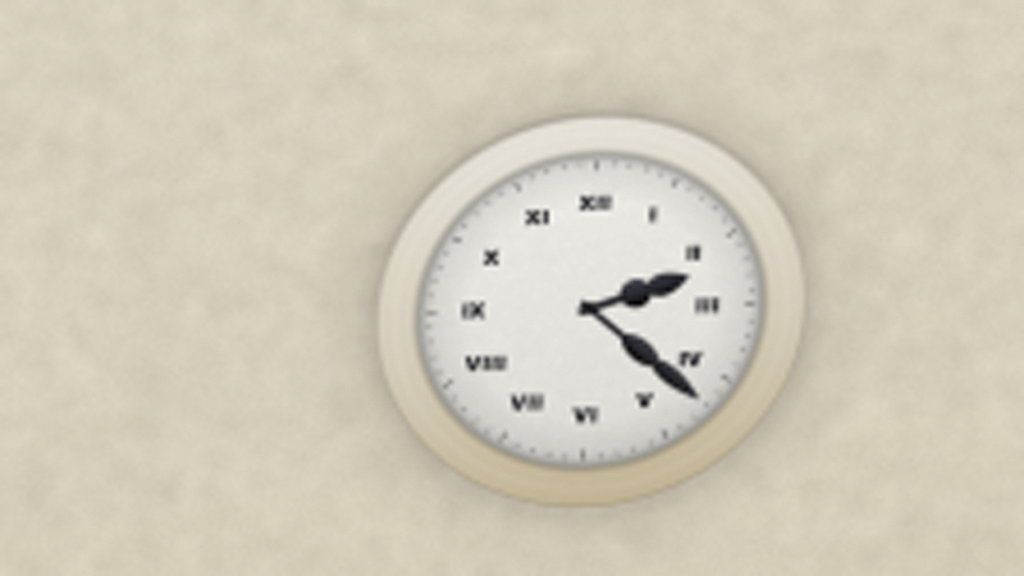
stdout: 2,22
